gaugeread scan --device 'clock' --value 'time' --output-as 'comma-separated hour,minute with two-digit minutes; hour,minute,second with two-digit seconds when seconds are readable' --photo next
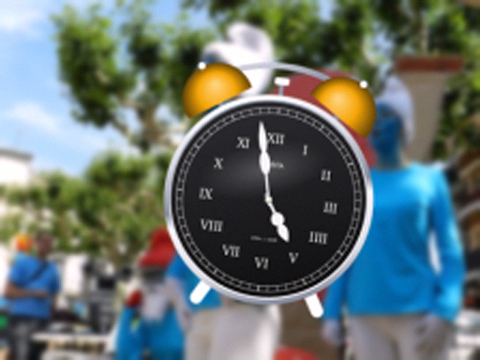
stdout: 4,58
